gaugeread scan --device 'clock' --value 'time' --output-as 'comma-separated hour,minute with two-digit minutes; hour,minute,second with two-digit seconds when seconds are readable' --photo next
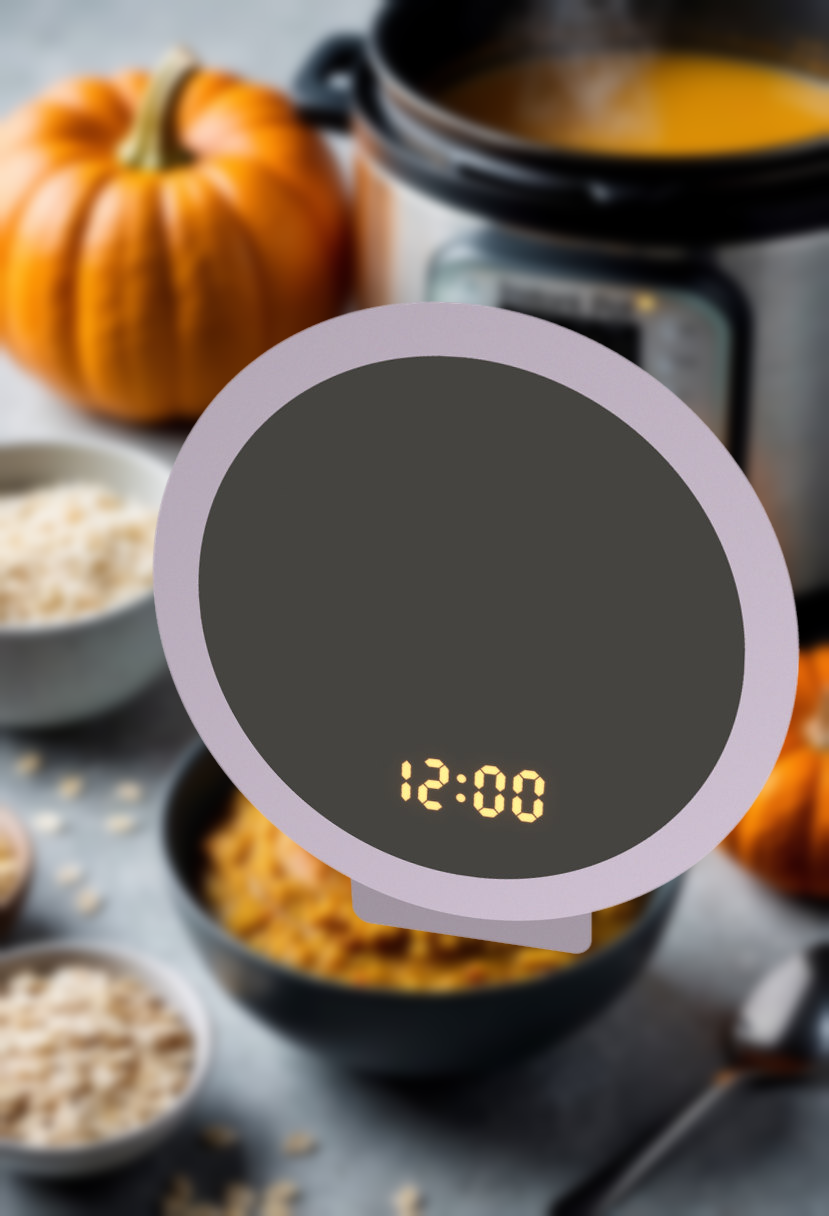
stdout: 12,00
